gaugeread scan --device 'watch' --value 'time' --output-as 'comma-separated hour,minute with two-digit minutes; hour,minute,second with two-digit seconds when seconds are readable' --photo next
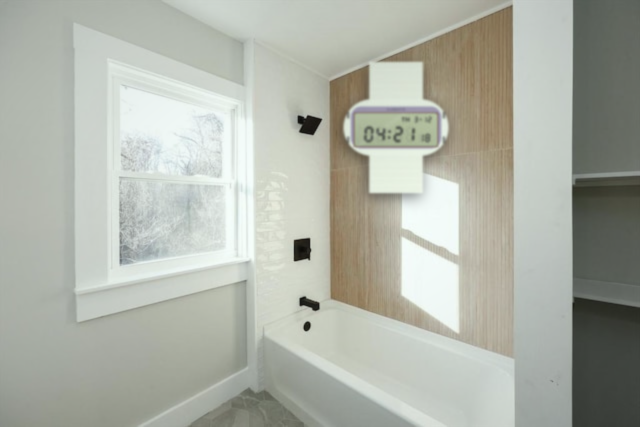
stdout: 4,21
